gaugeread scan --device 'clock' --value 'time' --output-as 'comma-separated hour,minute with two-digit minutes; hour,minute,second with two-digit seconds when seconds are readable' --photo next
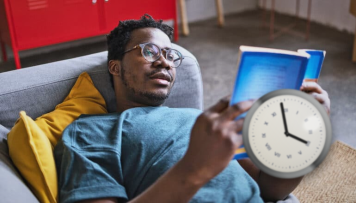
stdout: 3,59
